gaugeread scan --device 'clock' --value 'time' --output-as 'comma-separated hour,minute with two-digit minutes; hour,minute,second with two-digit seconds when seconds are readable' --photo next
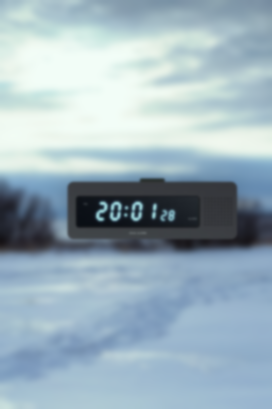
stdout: 20,01
